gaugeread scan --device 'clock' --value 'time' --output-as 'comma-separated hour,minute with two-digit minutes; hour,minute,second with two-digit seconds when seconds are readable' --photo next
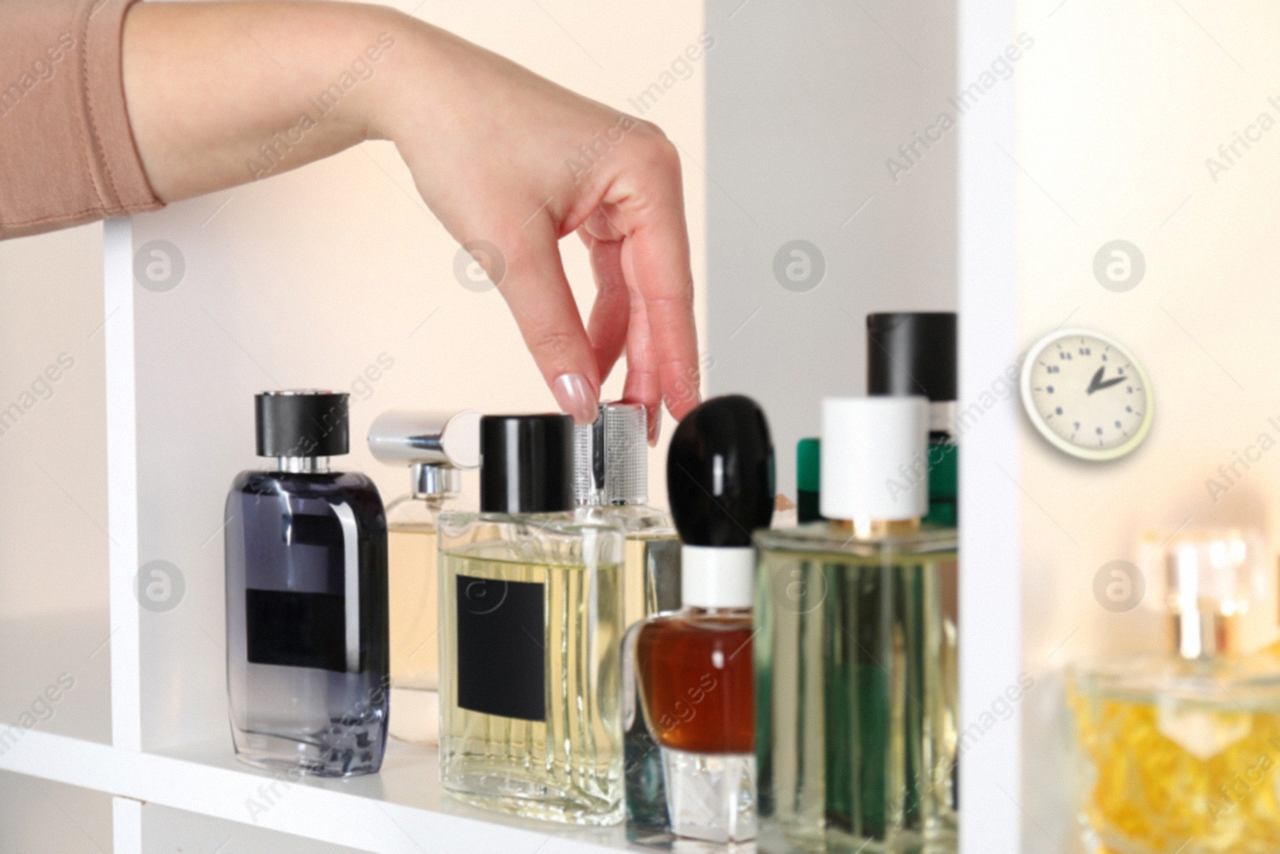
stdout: 1,12
